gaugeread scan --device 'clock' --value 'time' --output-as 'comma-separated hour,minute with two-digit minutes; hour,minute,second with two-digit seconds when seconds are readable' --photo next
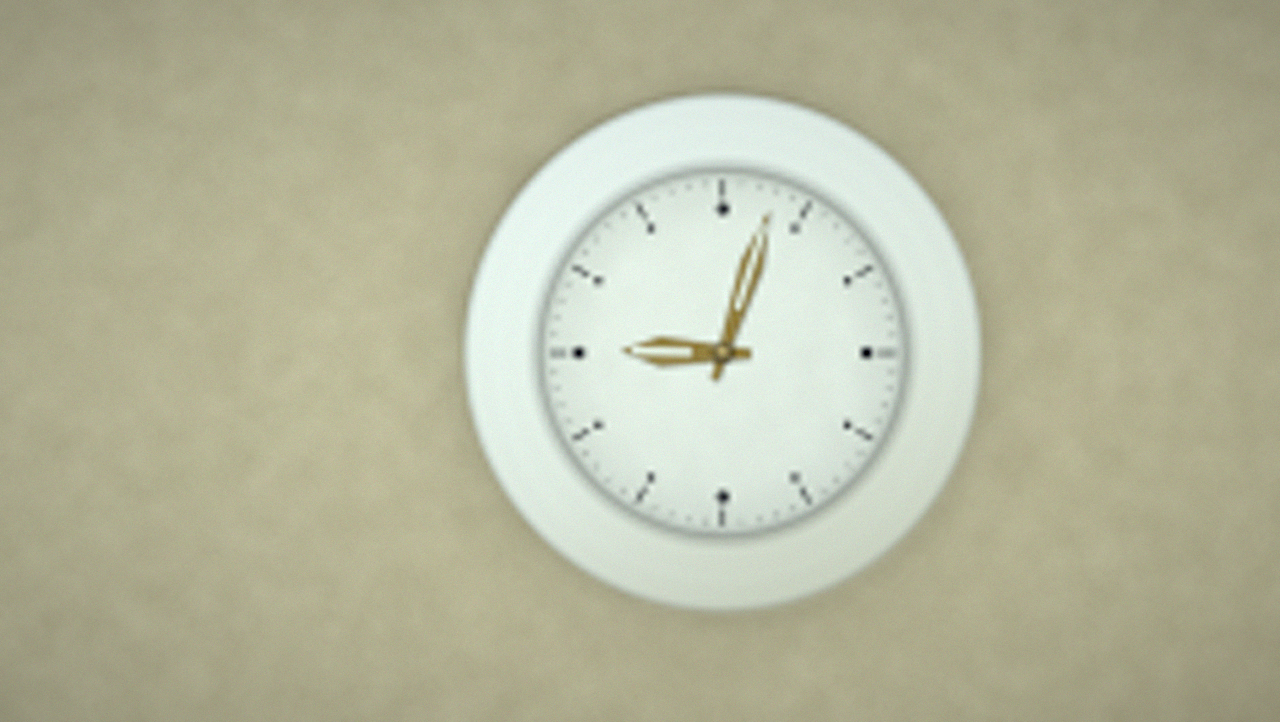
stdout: 9,03
